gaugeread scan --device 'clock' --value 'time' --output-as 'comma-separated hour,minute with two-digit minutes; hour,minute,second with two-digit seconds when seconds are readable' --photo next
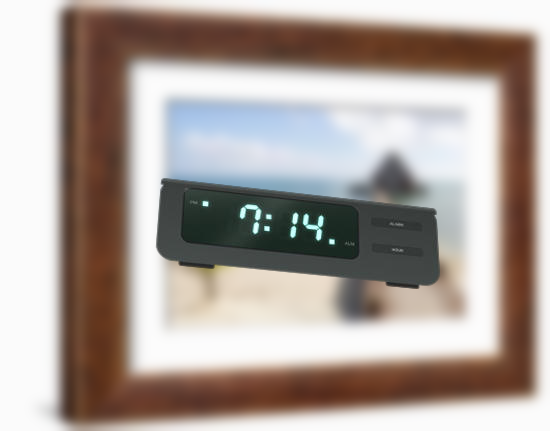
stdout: 7,14
